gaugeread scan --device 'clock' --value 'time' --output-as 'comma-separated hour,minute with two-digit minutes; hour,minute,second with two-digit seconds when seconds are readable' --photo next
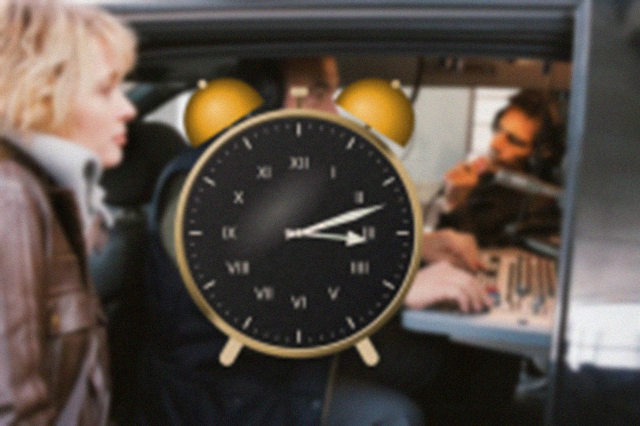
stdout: 3,12
